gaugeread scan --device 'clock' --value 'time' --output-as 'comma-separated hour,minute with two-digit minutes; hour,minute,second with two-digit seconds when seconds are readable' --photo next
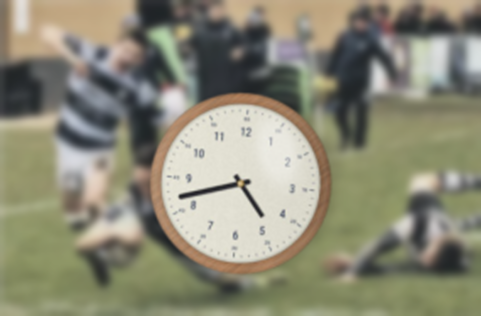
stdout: 4,42
